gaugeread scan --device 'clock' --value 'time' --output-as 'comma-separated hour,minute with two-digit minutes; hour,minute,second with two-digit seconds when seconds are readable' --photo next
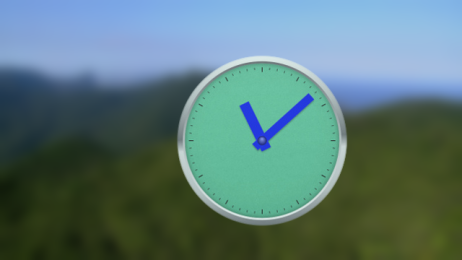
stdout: 11,08
